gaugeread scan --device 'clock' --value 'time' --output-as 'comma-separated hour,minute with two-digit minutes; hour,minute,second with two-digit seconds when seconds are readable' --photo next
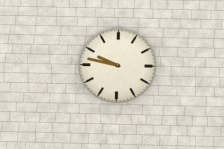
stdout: 9,47
